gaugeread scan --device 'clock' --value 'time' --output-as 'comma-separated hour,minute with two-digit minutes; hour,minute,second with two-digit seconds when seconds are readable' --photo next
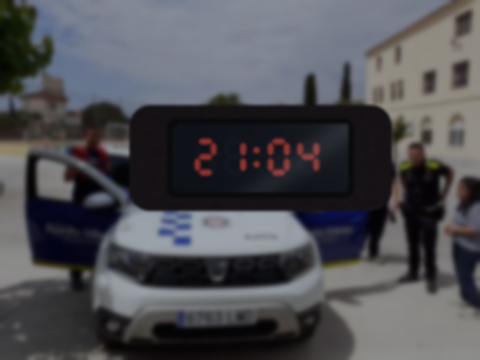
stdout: 21,04
